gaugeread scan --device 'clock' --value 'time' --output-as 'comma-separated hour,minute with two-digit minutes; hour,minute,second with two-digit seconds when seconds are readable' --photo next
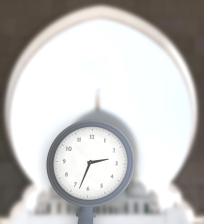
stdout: 2,33
